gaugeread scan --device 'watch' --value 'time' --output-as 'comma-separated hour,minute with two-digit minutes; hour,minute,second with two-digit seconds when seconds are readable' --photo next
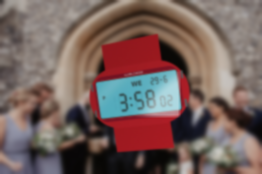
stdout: 3,58,02
